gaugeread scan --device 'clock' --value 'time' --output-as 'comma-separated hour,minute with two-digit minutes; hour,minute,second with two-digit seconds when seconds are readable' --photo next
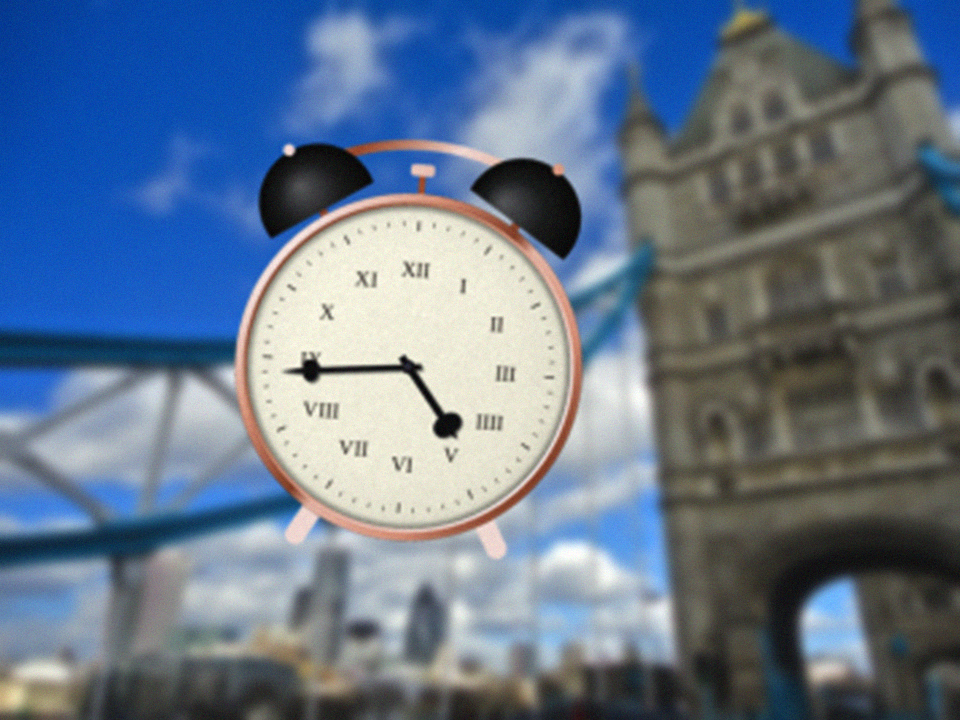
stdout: 4,44
